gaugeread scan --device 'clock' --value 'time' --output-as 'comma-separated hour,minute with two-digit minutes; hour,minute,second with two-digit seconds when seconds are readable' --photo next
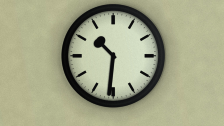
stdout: 10,31
